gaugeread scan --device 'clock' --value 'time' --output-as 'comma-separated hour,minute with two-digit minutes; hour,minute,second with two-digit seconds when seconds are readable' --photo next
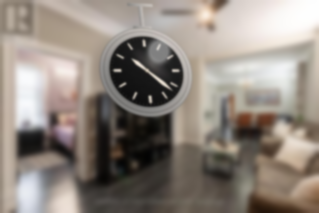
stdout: 10,22
